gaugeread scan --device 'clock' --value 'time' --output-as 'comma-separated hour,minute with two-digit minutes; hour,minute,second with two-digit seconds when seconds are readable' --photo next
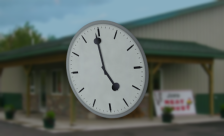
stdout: 4,59
